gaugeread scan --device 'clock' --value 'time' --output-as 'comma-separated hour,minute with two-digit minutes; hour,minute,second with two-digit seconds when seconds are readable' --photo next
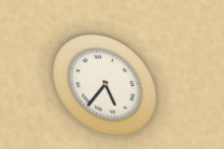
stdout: 5,38
